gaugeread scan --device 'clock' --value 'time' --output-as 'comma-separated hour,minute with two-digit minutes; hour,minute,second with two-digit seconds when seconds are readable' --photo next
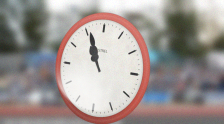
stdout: 10,56
